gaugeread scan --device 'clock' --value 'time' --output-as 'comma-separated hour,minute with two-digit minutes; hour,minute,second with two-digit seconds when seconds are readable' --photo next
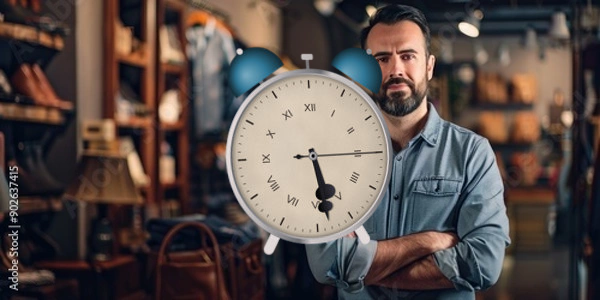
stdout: 5,28,15
